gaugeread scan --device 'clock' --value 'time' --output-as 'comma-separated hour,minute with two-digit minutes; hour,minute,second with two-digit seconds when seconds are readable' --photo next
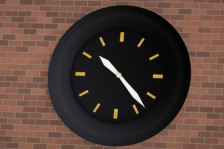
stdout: 10,23
